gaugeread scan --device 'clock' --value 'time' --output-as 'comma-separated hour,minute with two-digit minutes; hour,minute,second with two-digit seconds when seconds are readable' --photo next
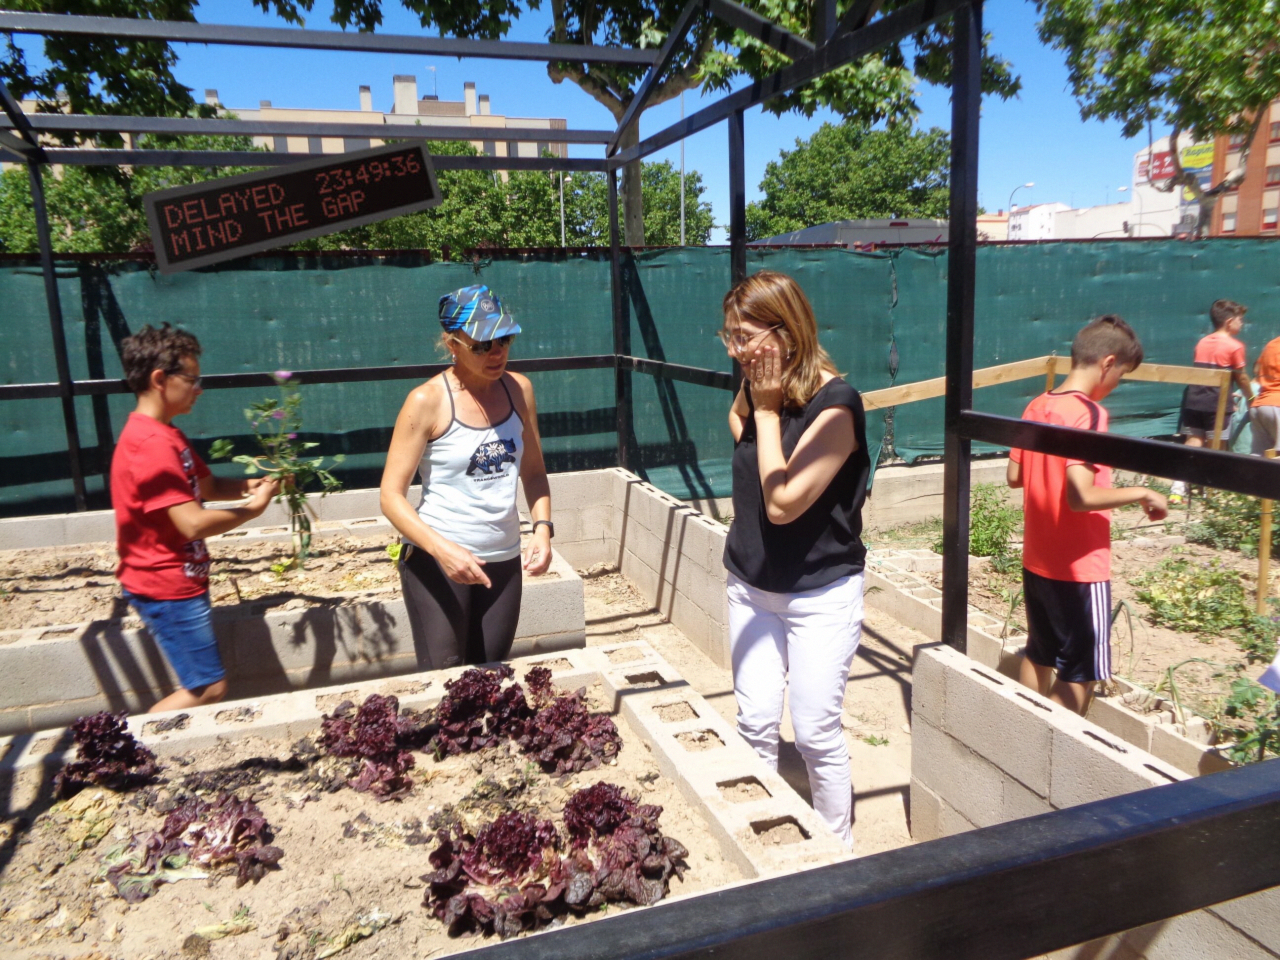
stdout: 23,49,36
